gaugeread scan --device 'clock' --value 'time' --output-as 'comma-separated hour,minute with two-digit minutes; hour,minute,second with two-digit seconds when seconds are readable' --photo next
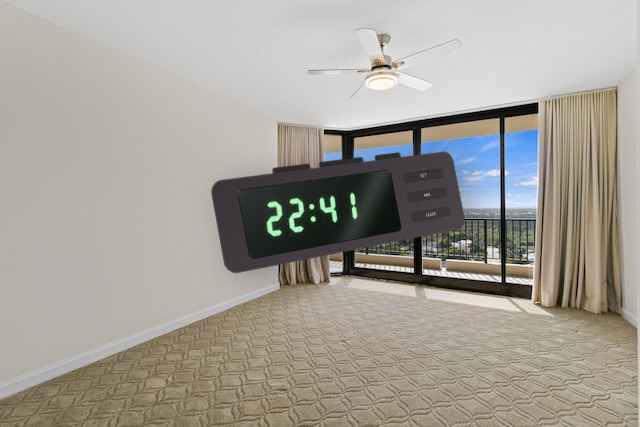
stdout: 22,41
